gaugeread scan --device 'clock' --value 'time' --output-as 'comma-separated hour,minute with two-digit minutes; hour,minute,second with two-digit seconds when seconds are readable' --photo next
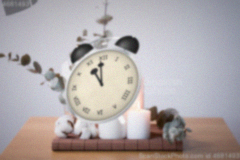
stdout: 10,59
